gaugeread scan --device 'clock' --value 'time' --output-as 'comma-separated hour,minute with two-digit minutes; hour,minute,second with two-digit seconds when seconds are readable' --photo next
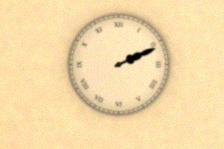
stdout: 2,11
